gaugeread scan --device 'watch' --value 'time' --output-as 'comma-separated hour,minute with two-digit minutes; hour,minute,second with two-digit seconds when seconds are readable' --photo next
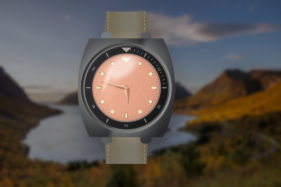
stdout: 5,47
